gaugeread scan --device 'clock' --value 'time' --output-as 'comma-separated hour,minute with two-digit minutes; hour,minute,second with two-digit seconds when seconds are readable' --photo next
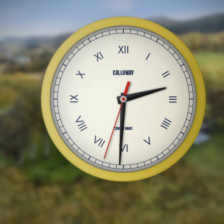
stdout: 2,30,33
